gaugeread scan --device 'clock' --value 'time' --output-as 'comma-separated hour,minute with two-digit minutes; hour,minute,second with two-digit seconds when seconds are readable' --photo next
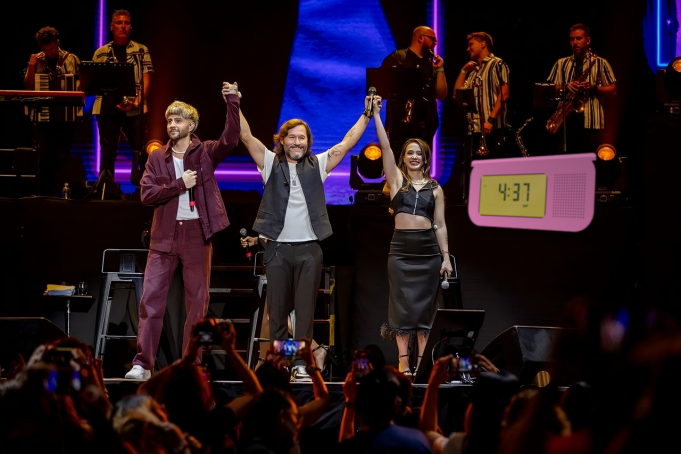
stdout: 4,37
